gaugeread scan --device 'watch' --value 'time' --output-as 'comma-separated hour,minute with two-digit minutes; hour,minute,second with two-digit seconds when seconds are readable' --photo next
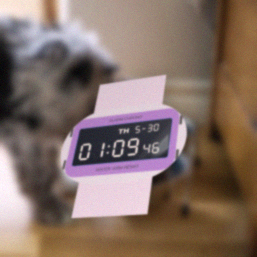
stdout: 1,09,46
